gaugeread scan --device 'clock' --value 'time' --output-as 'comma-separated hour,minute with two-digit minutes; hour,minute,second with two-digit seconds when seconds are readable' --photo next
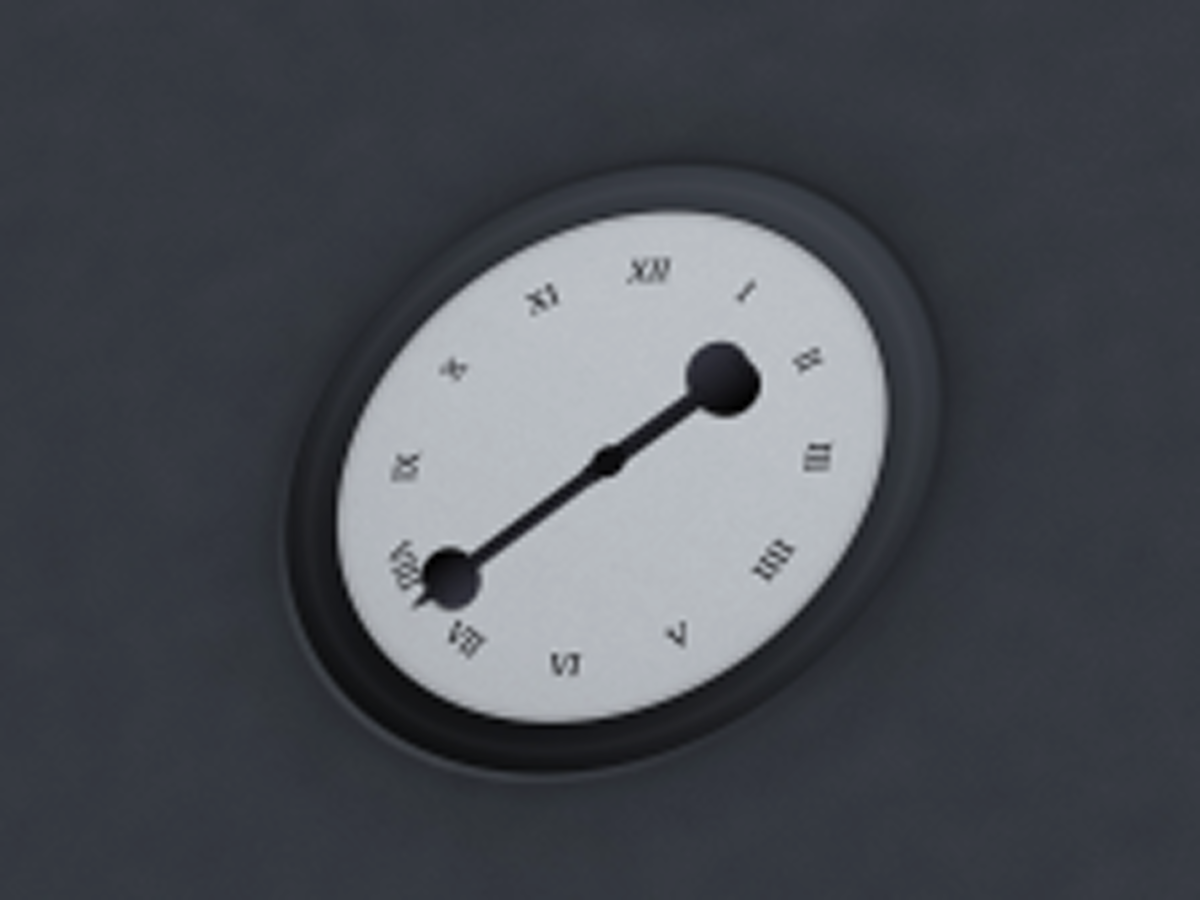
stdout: 1,38
